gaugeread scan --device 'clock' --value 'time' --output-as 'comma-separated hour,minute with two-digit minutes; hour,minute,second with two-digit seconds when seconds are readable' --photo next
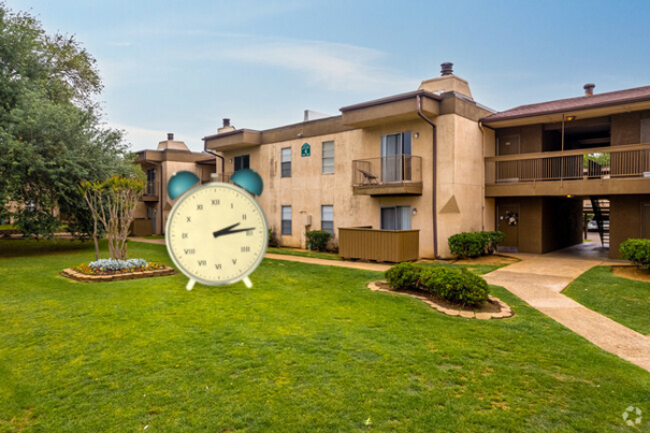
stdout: 2,14
